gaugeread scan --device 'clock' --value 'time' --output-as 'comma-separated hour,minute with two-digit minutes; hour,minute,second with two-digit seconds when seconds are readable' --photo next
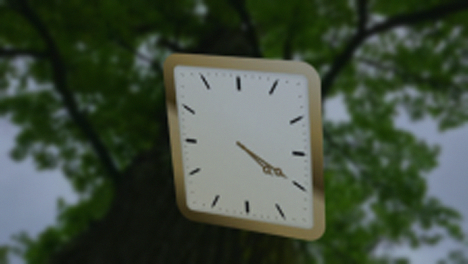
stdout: 4,20
